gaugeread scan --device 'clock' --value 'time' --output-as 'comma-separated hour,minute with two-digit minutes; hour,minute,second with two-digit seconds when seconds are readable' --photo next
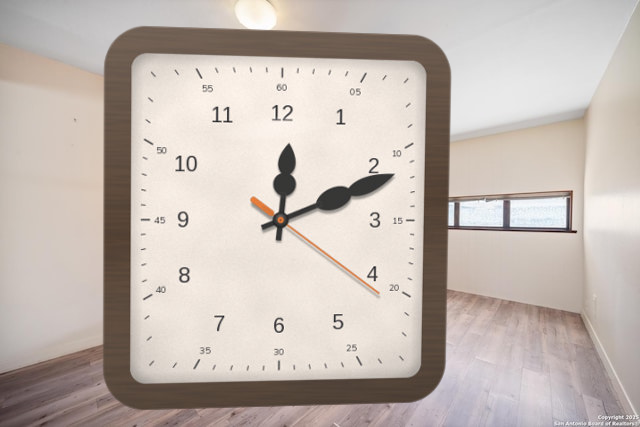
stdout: 12,11,21
